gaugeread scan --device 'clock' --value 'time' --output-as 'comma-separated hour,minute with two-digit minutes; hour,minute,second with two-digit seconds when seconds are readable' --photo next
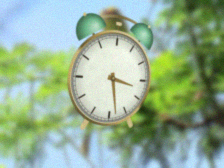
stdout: 3,28
